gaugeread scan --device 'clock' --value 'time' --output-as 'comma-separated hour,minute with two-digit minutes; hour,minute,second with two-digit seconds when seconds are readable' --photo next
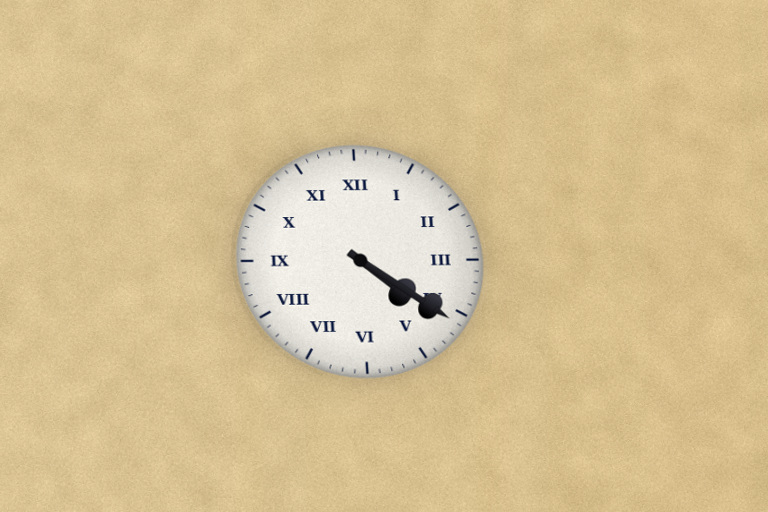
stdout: 4,21
